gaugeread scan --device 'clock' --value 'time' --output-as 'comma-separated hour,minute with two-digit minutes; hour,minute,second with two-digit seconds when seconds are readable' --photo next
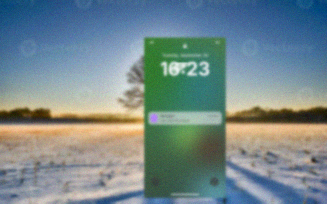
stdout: 16,23
